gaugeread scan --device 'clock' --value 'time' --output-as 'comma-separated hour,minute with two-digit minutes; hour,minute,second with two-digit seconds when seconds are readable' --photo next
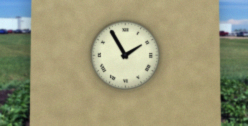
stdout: 1,55
